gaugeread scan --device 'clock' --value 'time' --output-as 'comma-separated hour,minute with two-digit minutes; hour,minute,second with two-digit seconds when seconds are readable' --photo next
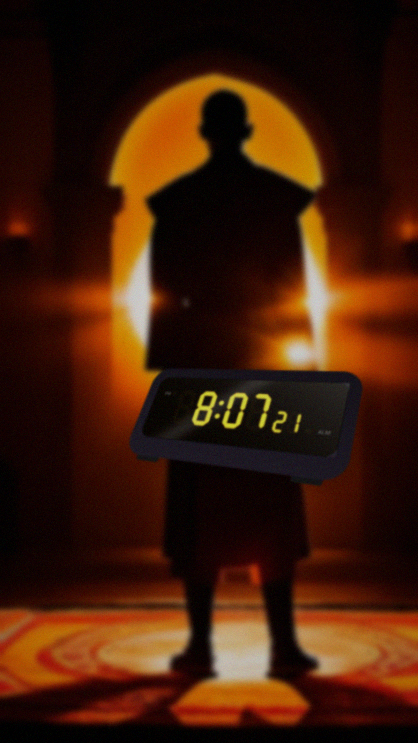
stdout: 8,07,21
